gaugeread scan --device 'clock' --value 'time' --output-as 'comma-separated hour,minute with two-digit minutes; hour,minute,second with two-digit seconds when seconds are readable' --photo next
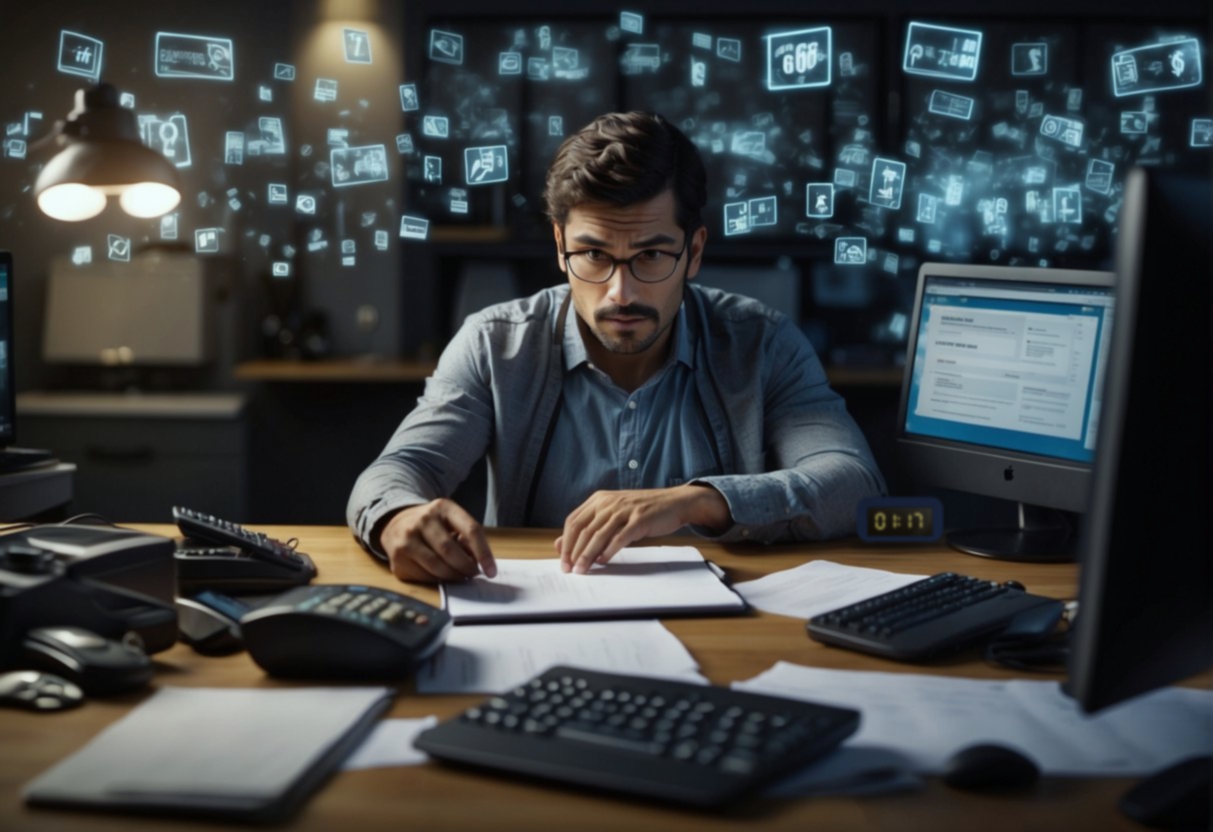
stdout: 1,17
